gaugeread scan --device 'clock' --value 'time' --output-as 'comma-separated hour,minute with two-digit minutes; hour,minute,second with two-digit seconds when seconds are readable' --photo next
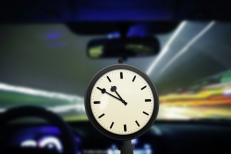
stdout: 10,50
